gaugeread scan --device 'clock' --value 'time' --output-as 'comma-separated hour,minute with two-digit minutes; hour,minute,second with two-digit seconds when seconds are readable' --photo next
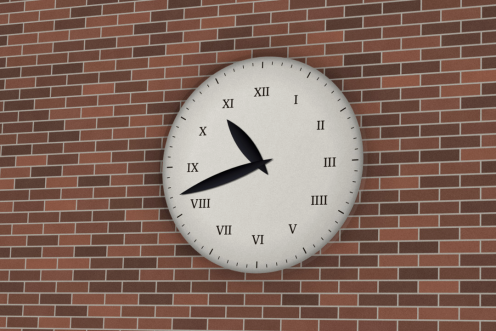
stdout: 10,42
